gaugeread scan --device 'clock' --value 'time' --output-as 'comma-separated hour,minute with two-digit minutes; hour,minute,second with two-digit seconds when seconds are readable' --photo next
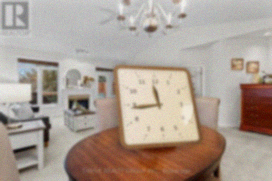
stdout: 11,44
